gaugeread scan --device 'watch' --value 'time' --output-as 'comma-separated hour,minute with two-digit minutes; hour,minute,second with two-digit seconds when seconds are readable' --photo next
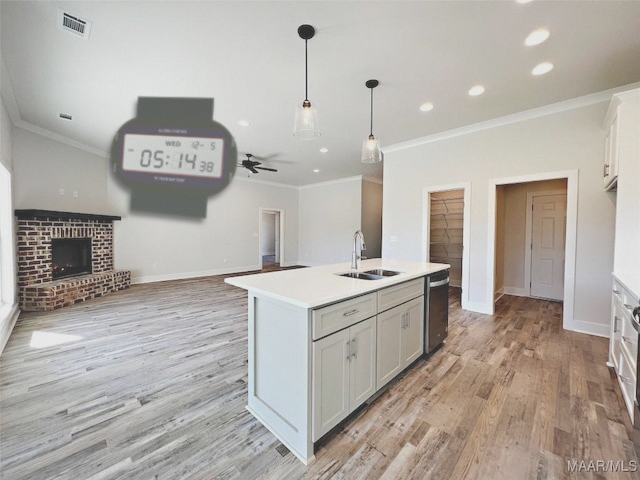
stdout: 5,14
